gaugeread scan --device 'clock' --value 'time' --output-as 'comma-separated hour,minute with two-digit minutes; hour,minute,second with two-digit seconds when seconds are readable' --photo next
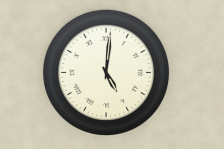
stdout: 5,01
